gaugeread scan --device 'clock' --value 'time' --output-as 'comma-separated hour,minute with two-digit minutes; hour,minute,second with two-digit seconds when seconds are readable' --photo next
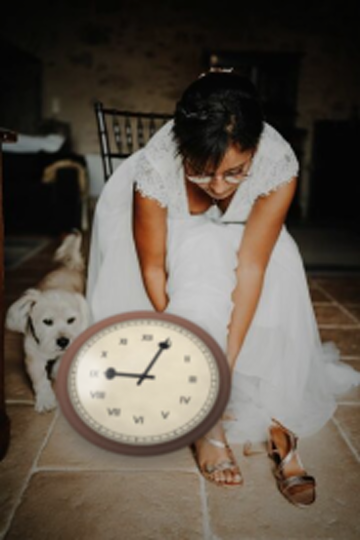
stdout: 9,04
